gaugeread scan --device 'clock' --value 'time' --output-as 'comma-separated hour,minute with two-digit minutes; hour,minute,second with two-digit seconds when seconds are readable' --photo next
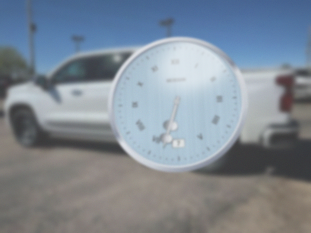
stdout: 6,33
